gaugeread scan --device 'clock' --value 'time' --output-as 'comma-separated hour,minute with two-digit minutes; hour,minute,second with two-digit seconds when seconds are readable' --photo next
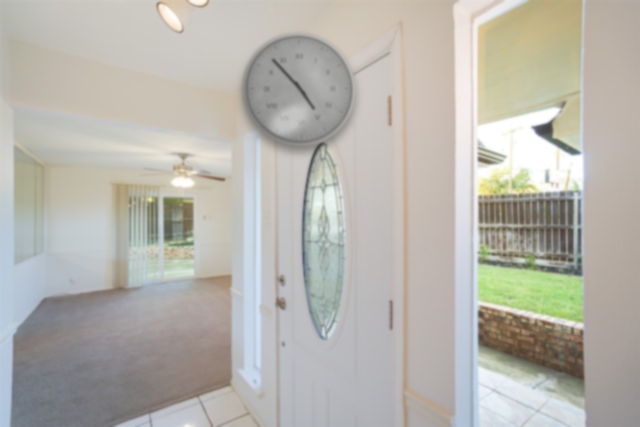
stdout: 4,53
